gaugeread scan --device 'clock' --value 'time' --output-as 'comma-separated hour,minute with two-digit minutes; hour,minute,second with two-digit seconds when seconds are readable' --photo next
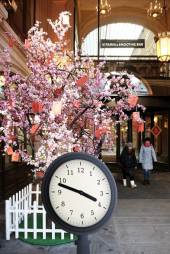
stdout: 3,48
